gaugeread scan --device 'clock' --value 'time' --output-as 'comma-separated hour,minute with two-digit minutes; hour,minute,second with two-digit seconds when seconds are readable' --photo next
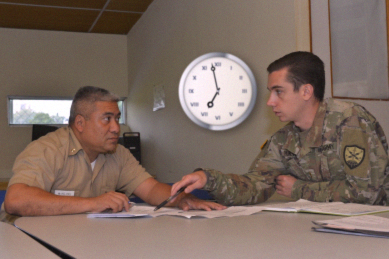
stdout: 6,58
